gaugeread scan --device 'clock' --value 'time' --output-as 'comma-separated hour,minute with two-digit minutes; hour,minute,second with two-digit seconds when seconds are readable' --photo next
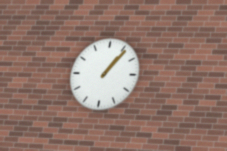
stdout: 1,06
